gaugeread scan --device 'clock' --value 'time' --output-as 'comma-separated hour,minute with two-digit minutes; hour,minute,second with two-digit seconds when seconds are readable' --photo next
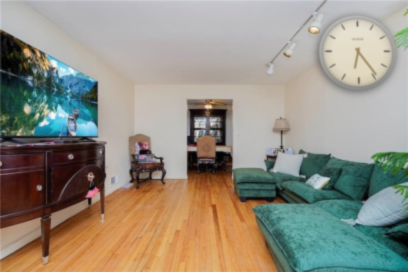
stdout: 6,24
